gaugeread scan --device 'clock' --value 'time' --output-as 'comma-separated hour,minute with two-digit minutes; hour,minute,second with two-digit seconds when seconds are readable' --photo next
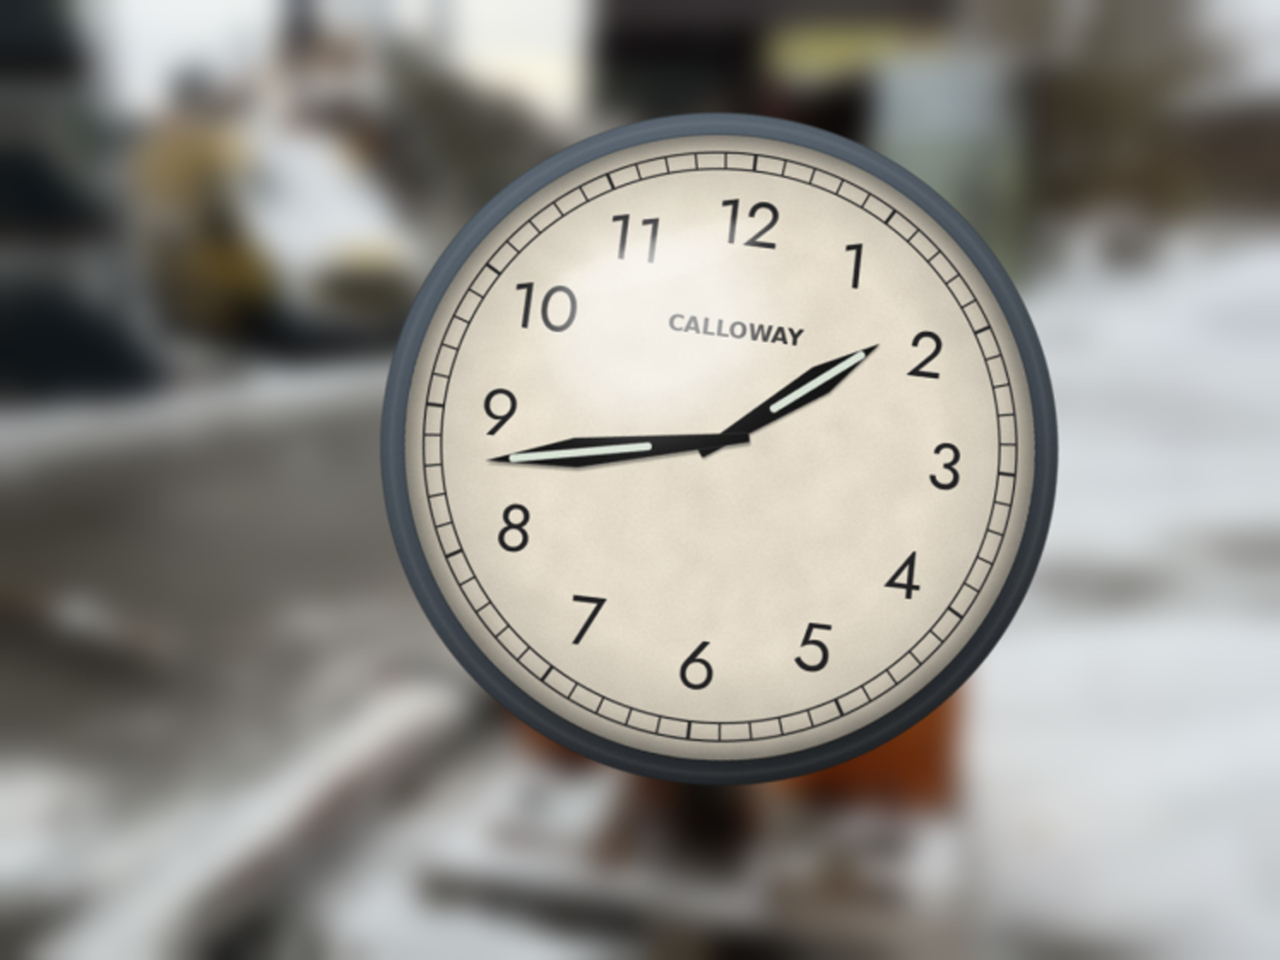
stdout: 1,43
